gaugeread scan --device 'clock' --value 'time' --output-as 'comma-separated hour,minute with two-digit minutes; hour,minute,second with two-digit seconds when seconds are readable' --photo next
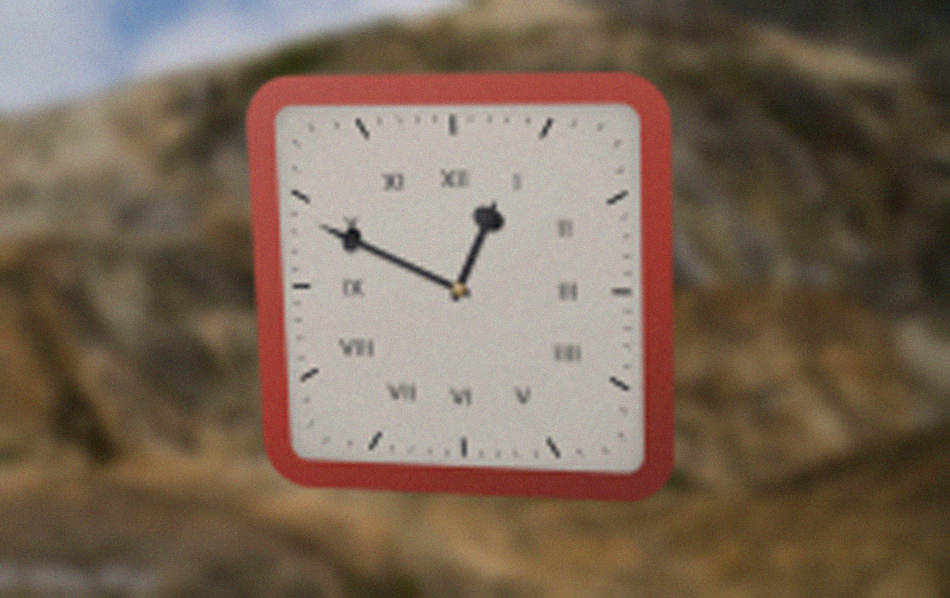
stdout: 12,49
